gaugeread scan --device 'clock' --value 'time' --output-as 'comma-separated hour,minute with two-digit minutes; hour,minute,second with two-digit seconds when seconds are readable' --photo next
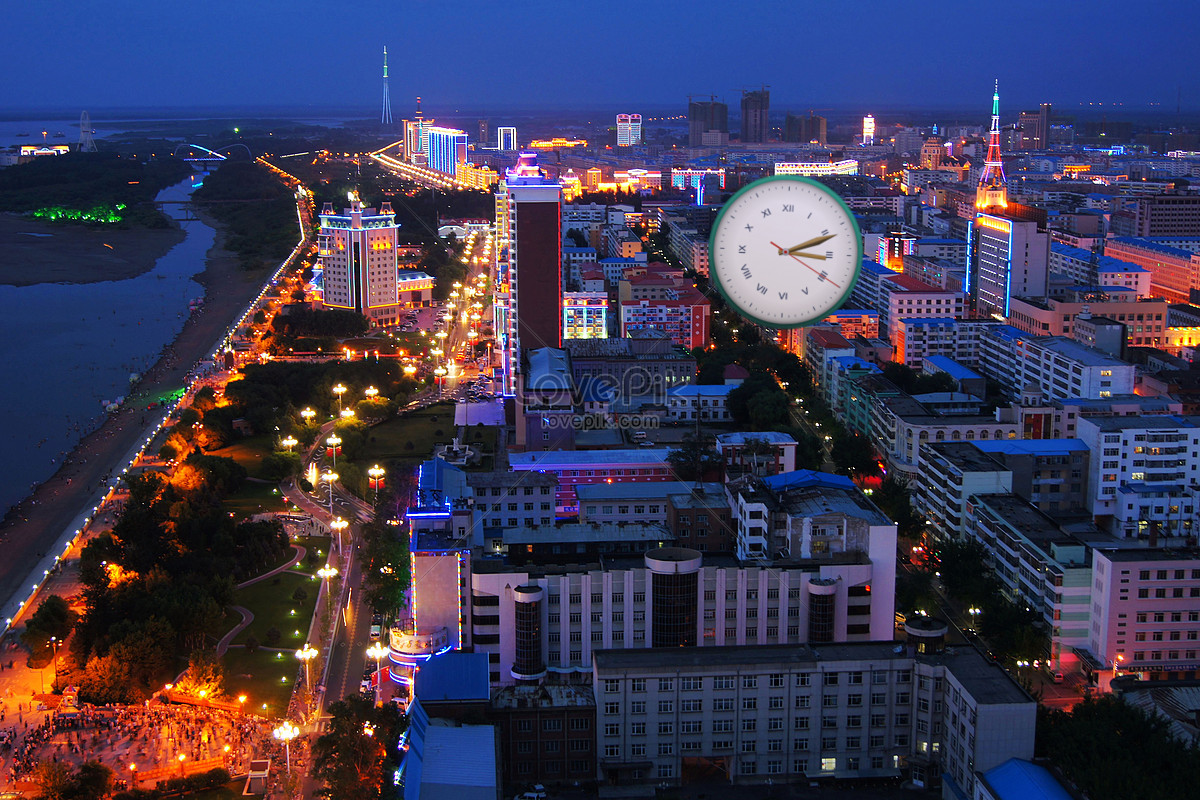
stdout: 3,11,20
